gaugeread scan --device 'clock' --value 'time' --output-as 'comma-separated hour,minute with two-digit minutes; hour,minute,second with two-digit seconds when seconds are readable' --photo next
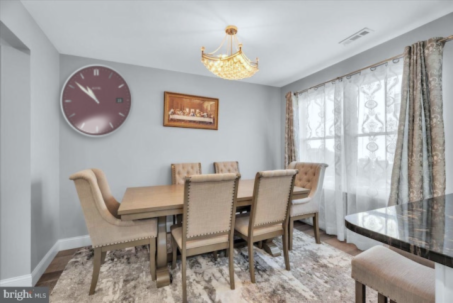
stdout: 10,52
